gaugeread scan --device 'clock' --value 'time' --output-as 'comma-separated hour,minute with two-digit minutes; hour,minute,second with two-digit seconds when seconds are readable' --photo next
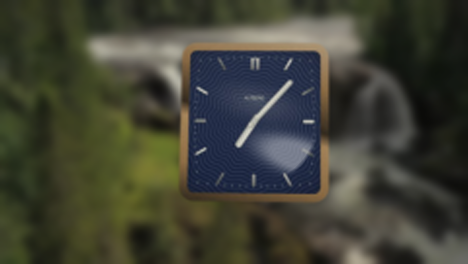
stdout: 7,07
